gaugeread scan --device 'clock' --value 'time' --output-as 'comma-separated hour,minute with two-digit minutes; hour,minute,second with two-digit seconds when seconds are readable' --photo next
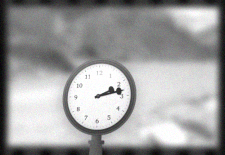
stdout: 2,13
